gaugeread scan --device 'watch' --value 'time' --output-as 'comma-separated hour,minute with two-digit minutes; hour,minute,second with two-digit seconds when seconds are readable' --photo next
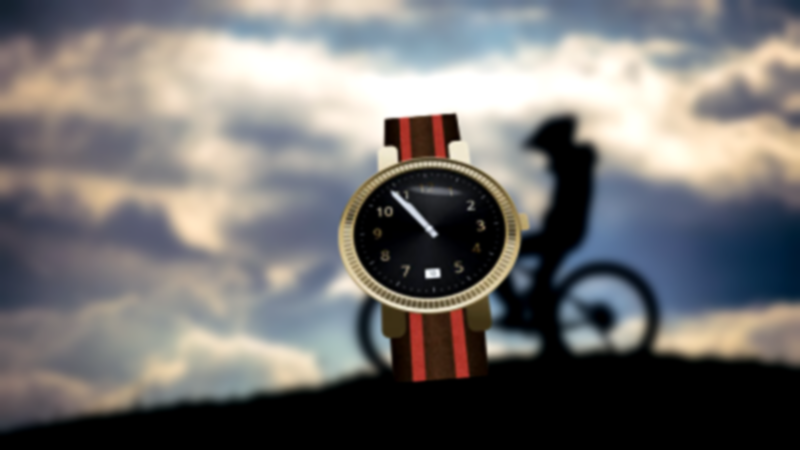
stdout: 10,54
